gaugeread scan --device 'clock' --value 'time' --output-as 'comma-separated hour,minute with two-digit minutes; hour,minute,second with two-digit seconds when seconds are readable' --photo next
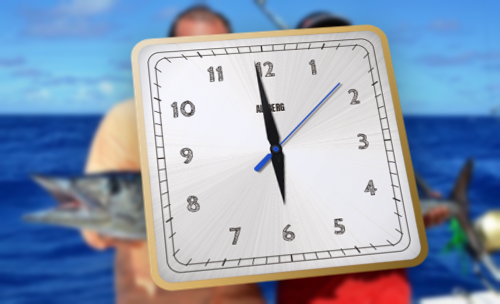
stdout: 5,59,08
